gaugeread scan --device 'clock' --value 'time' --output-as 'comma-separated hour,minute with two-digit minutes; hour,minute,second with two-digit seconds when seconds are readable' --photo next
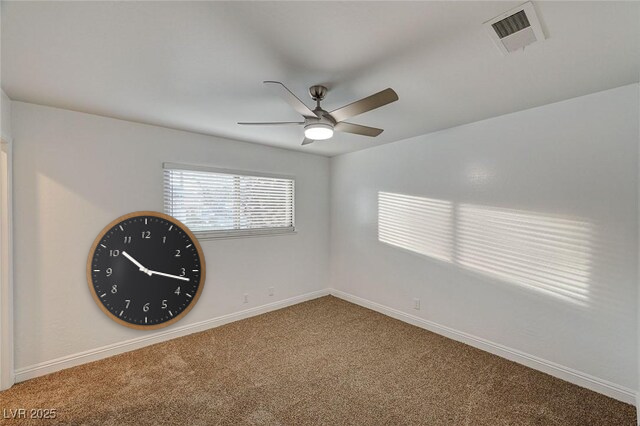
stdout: 10,17
